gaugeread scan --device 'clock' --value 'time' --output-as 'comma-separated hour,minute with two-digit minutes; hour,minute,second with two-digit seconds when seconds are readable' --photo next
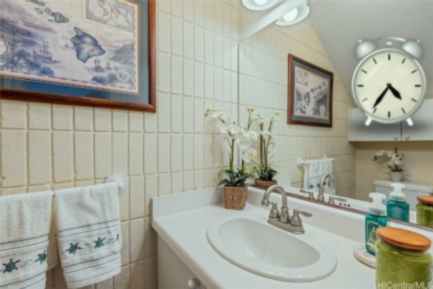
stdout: 4,36
